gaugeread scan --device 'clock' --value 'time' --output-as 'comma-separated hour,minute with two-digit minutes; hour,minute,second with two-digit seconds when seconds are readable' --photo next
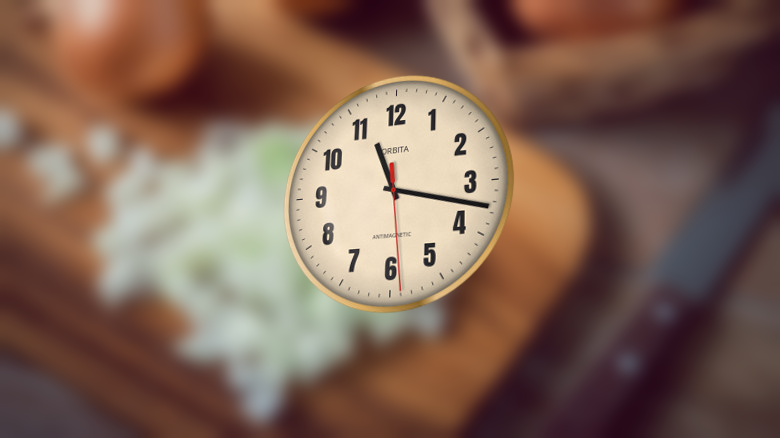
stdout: 11,17,29
